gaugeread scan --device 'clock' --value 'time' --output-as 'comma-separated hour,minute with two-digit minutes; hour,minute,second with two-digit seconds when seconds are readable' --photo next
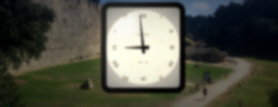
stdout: 8,59
